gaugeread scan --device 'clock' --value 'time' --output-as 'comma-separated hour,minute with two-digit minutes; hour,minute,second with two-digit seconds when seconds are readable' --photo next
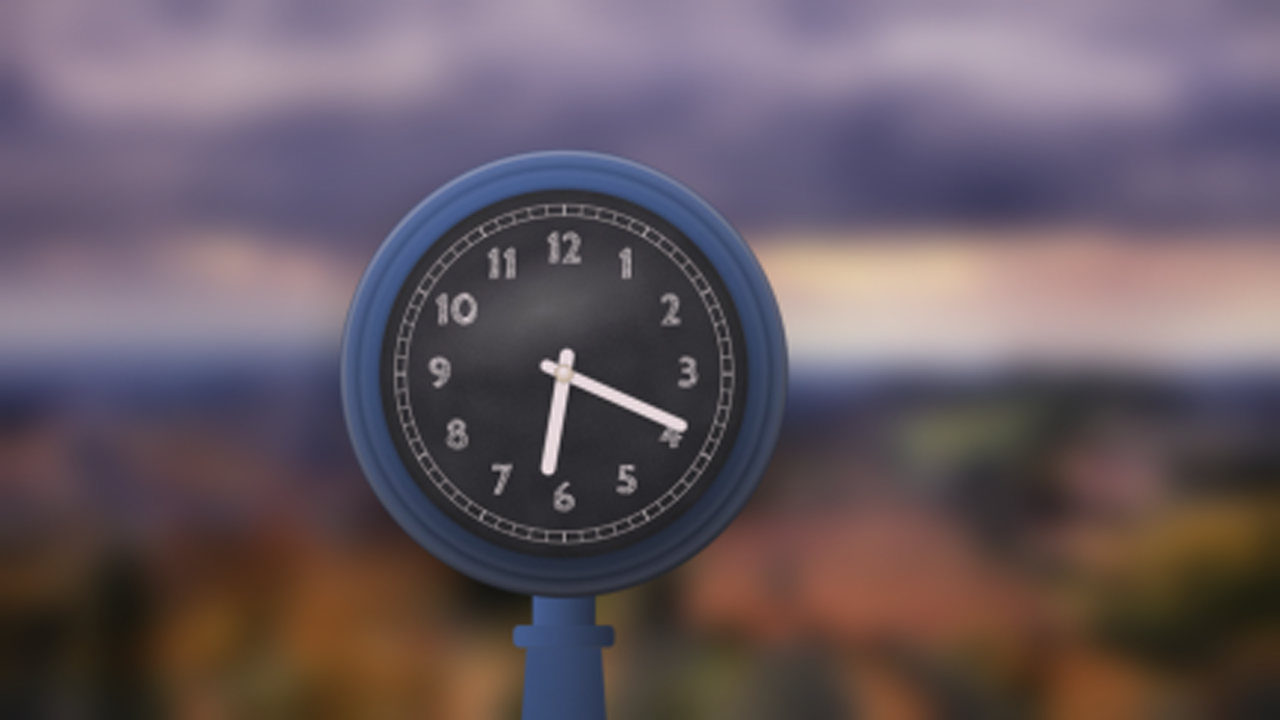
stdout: 6,19
